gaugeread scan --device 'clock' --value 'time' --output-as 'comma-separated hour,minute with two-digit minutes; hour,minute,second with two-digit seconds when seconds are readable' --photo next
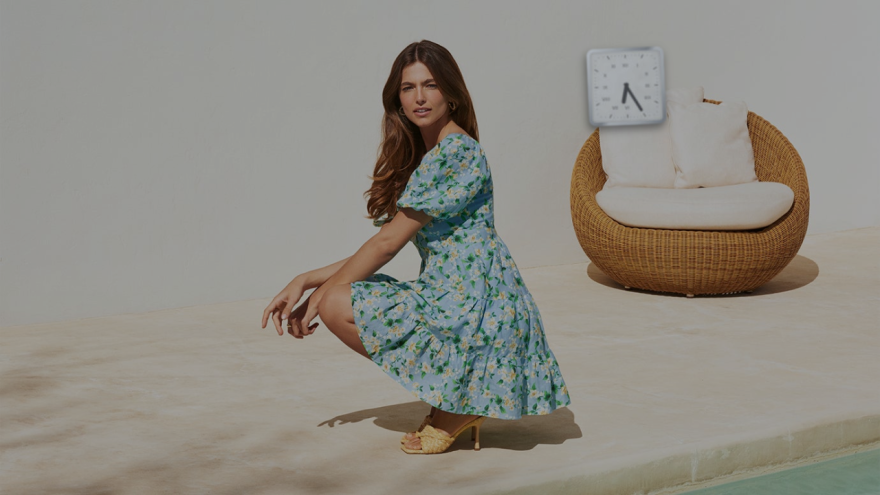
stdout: 6,25
